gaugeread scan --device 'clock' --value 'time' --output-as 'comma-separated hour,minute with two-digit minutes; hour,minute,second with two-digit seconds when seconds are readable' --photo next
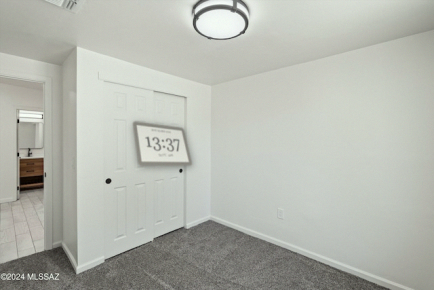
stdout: 13,37
